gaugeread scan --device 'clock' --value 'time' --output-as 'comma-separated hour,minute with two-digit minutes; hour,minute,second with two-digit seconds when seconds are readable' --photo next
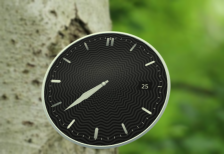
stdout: 7,38
